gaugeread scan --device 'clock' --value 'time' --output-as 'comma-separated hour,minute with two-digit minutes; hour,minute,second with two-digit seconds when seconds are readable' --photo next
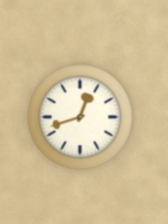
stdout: 12,42
